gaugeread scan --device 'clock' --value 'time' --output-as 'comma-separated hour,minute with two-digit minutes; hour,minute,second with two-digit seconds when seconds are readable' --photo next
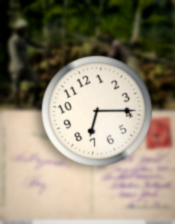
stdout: 7,19
